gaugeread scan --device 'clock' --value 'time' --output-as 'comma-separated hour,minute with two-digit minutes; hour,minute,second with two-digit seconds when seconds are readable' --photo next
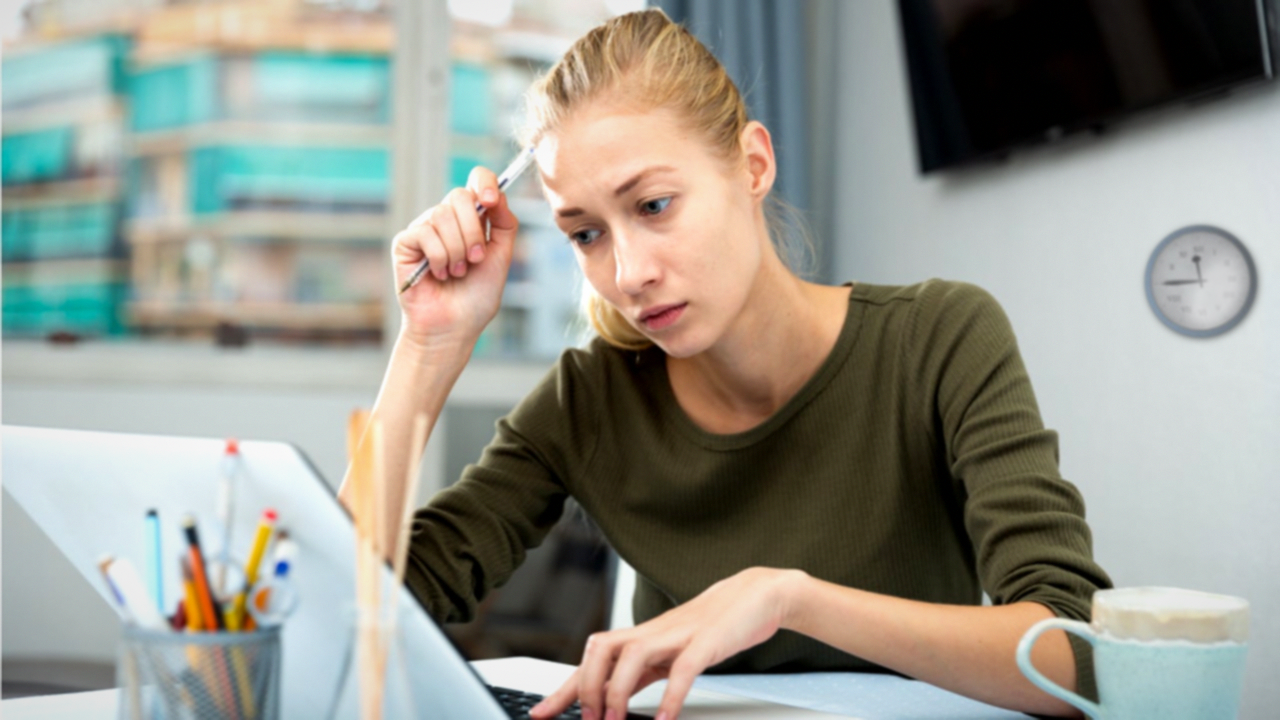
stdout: 11,45
